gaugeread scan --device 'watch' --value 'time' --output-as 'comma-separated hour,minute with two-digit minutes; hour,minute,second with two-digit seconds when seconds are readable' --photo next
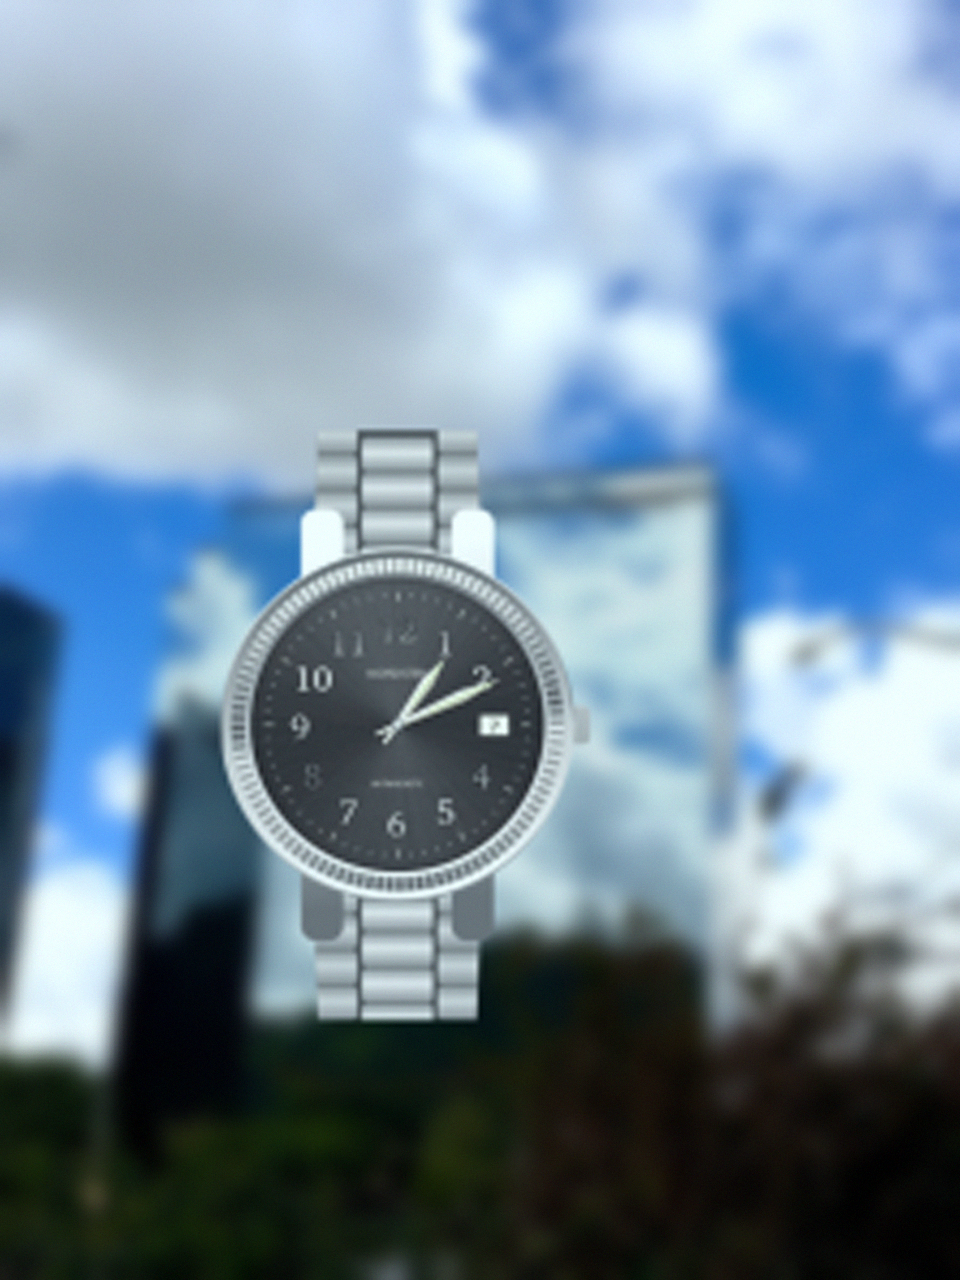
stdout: 1,11
